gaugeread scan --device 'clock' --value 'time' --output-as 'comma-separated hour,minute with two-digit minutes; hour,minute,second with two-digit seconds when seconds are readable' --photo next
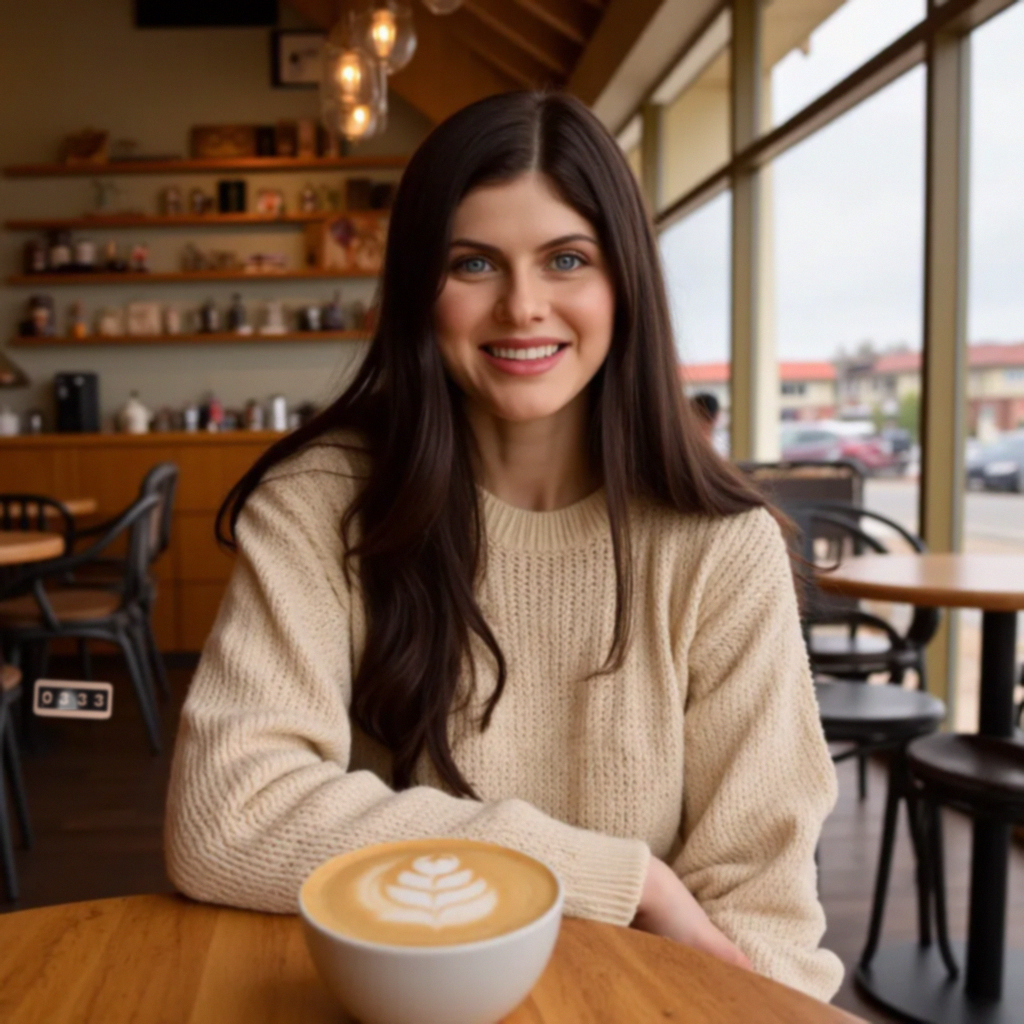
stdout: 3,33
